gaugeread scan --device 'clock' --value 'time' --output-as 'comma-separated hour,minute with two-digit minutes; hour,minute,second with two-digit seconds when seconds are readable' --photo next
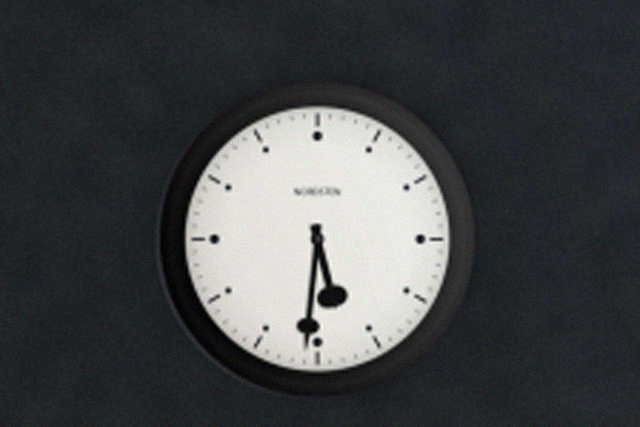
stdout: 5,31
